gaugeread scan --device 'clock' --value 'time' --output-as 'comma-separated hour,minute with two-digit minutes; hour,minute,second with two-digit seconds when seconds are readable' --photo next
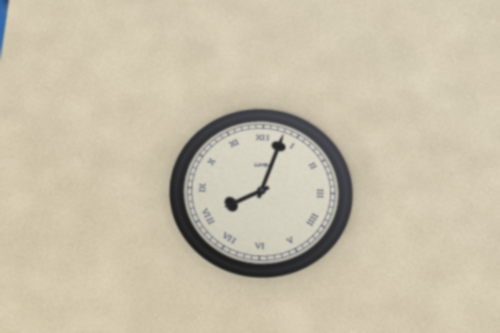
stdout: 8,03
